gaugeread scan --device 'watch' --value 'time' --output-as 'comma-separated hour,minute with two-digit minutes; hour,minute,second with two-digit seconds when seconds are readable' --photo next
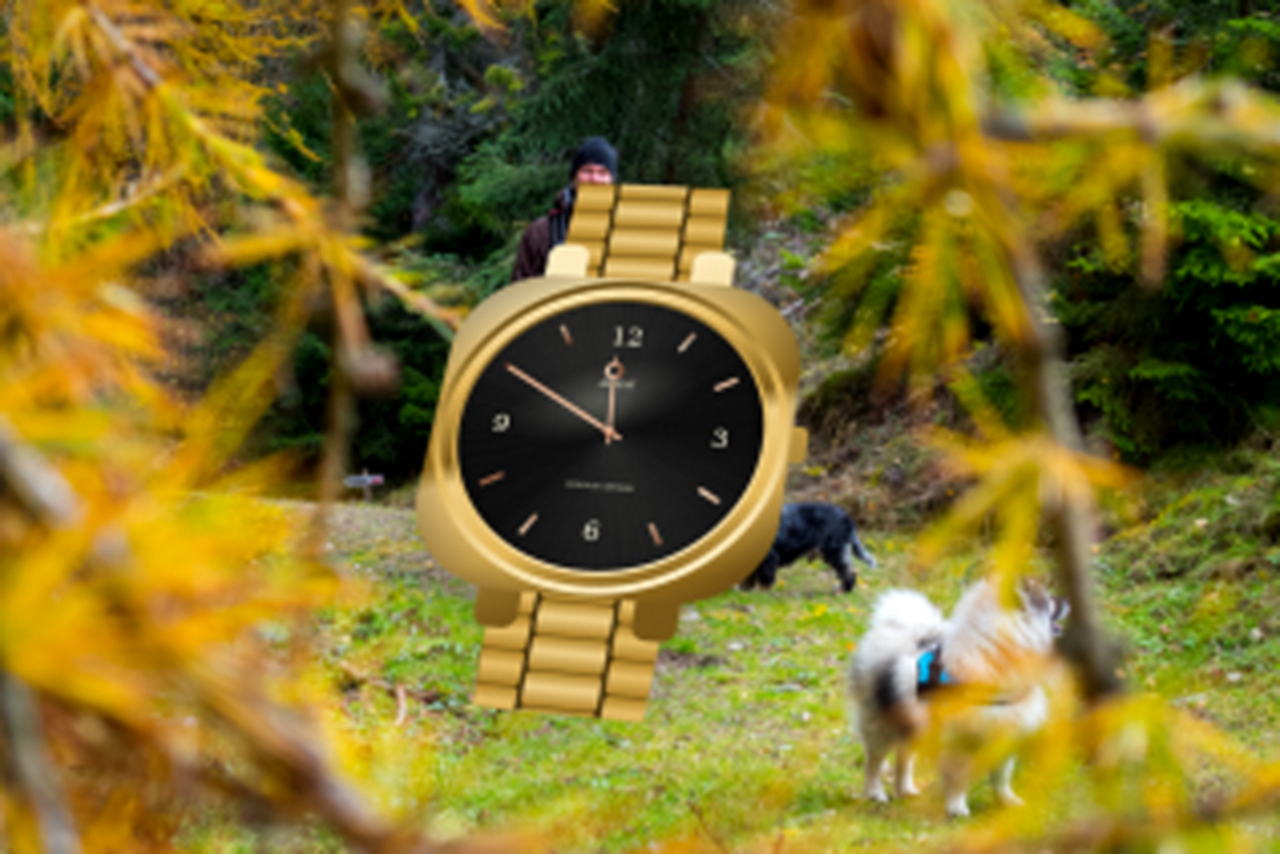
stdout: 11,50
